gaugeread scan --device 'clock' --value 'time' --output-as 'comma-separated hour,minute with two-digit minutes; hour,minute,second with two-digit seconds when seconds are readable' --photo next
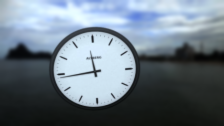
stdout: 11,44
